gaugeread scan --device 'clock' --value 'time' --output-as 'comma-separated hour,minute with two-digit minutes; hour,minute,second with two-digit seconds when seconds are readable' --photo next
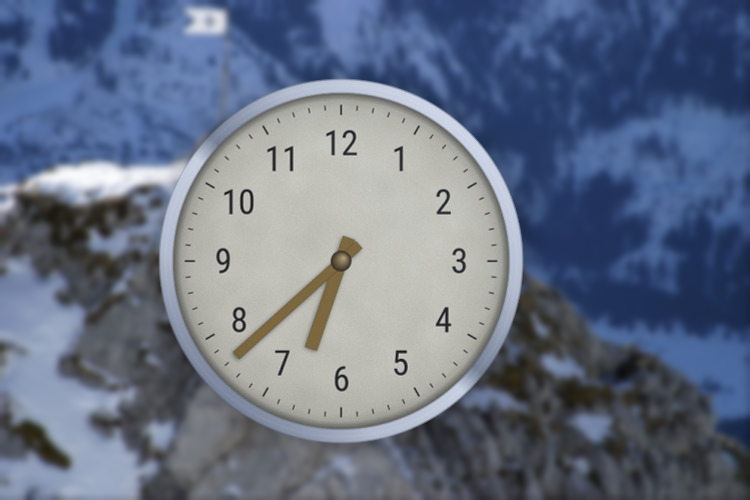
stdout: 6,38
